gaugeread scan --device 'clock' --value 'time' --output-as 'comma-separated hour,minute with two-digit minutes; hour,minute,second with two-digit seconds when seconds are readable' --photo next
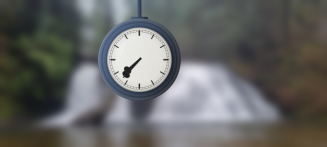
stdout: 7,37
